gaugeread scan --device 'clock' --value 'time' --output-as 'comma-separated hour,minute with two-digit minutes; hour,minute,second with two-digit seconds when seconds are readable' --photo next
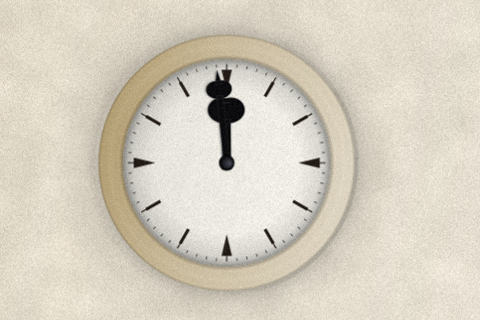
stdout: 11,59
